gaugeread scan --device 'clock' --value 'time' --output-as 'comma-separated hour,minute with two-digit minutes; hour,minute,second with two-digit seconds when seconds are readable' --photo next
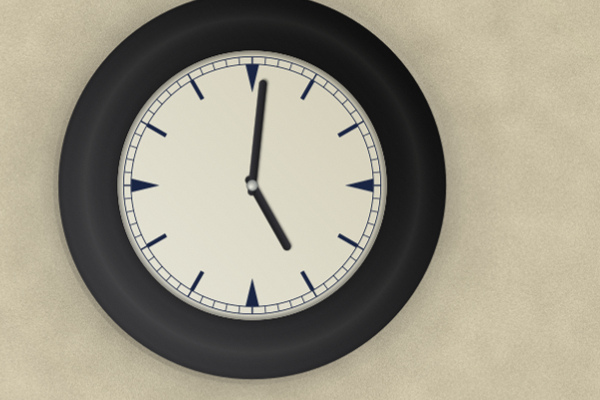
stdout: 5,01
